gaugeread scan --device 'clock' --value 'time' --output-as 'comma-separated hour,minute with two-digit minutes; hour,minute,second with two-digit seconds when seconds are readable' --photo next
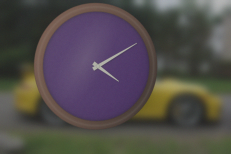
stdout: 4,10
